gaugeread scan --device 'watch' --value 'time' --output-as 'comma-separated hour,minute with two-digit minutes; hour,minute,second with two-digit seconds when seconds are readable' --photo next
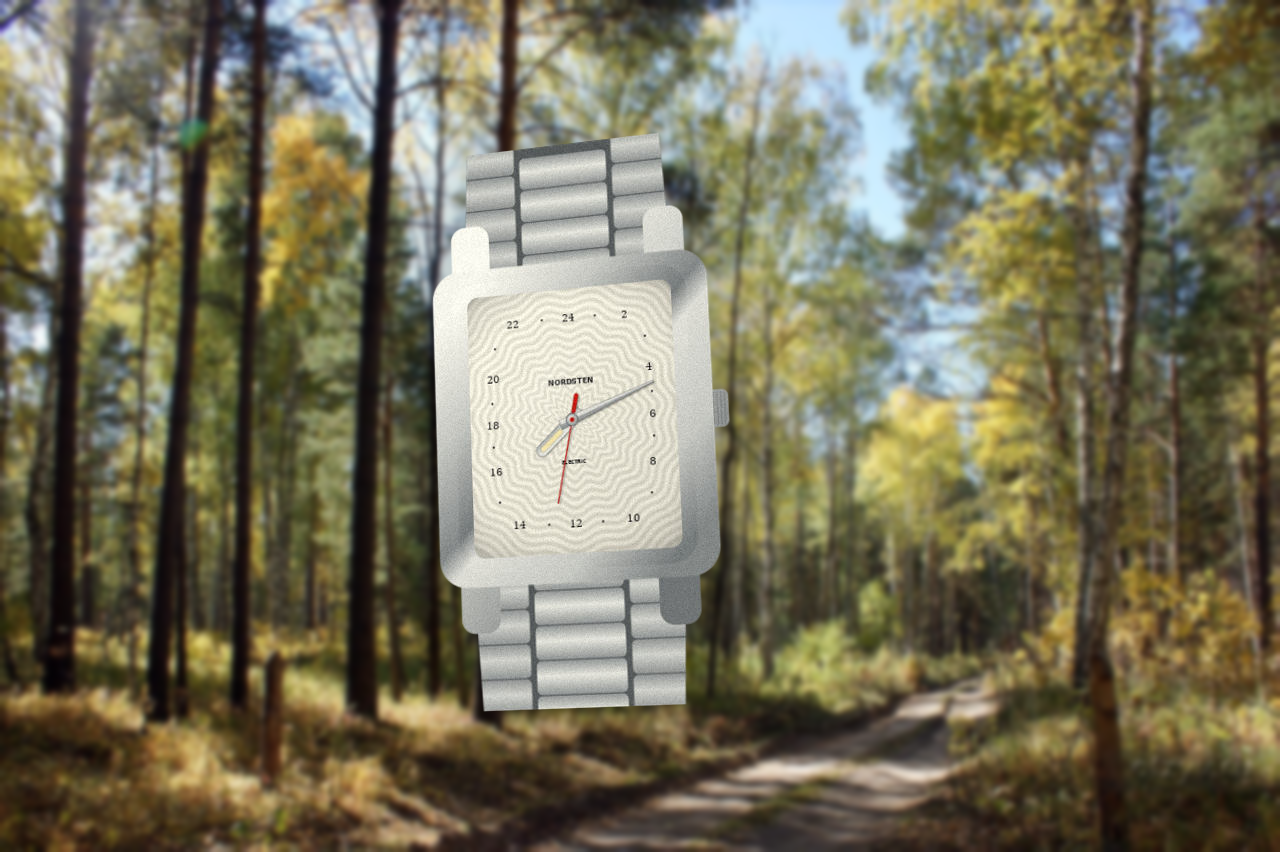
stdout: 15,11,32
